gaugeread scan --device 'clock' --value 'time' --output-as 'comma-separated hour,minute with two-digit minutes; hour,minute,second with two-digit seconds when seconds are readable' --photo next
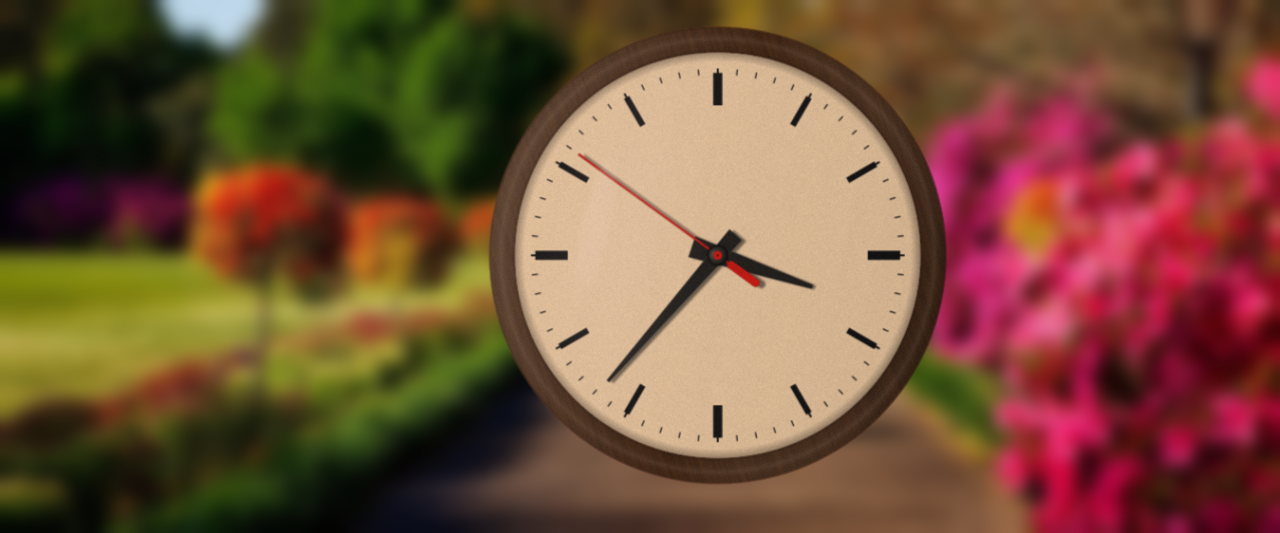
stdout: 3,36,51
